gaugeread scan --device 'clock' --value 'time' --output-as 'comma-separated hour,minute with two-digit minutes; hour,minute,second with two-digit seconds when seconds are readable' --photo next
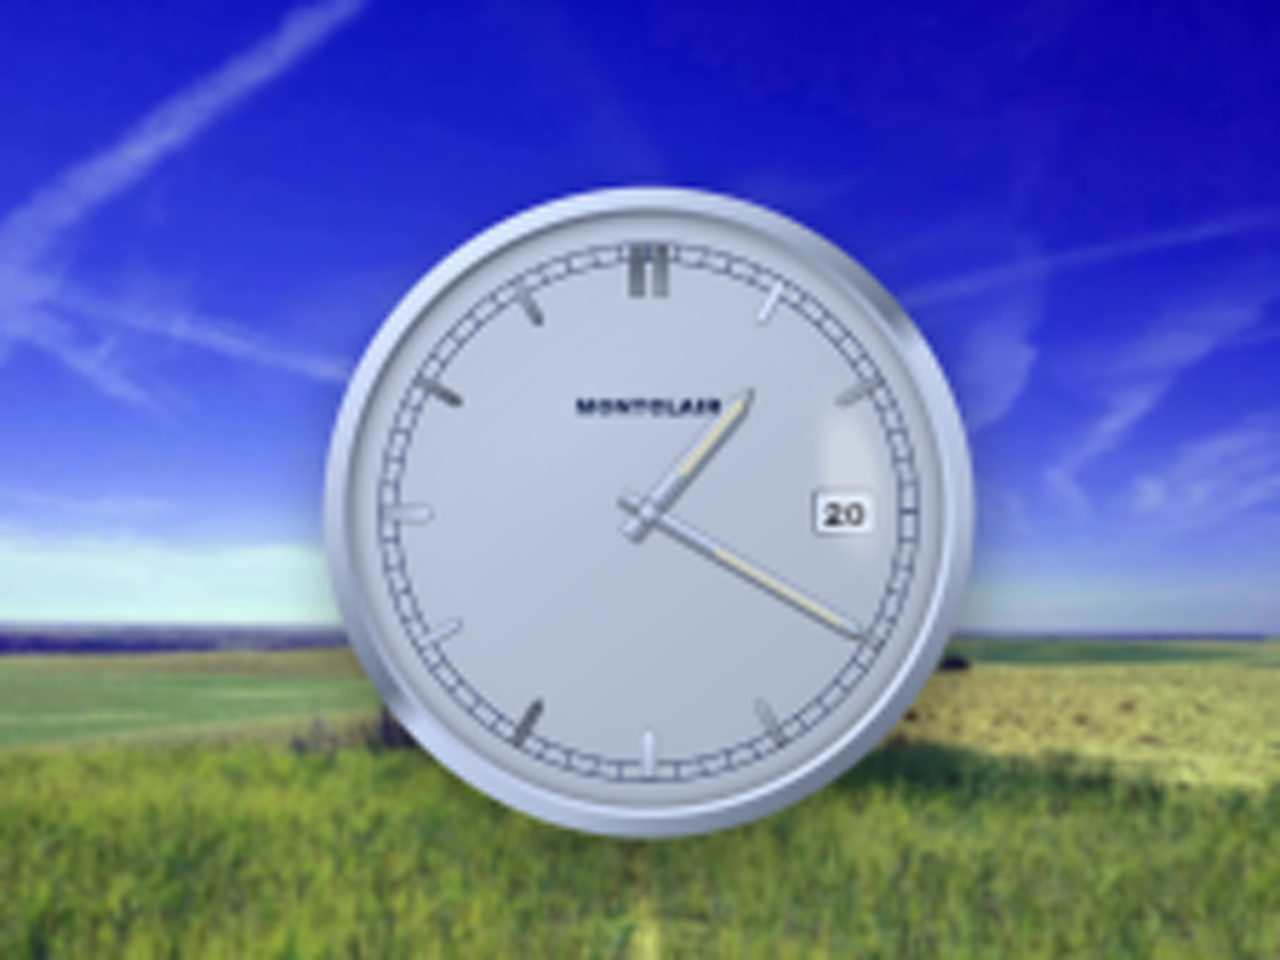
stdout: 1,20
